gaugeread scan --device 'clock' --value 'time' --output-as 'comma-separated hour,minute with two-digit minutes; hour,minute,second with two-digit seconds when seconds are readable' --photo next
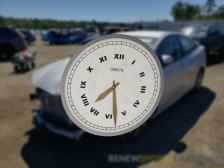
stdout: 7,28
